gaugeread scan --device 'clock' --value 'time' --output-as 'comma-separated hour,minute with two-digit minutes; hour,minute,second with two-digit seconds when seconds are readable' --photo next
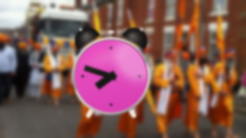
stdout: 7,48
